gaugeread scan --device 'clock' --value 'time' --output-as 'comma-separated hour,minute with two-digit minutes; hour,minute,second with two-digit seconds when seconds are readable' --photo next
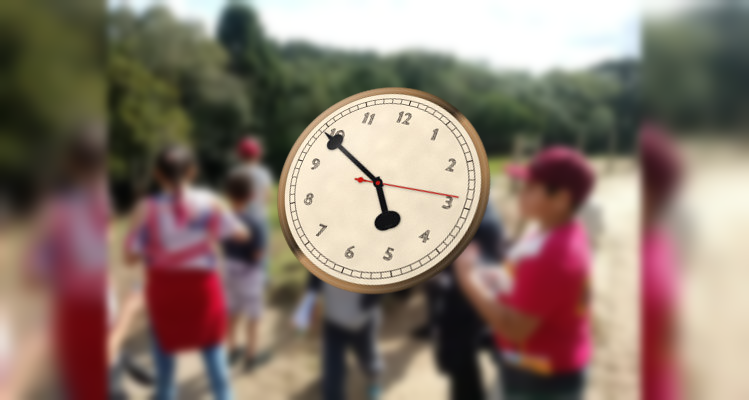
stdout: 4,49,14
